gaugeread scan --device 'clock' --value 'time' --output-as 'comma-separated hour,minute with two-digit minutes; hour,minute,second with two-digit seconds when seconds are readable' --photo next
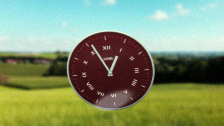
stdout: 12,56
